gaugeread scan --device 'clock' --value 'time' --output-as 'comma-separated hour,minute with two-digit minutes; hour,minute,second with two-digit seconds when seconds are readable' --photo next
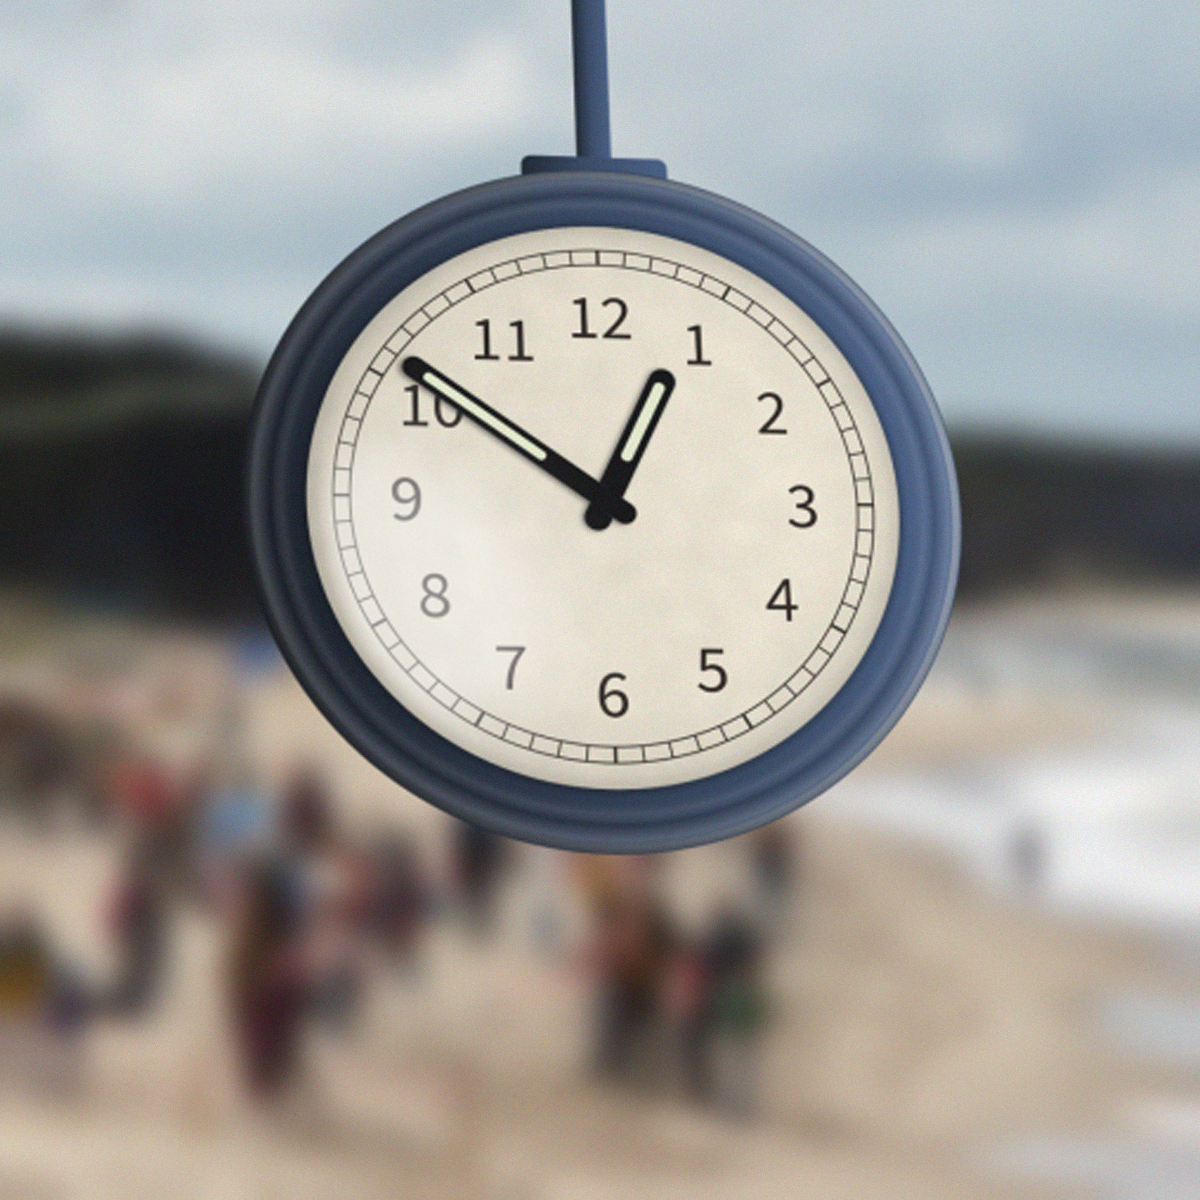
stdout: 12,51
